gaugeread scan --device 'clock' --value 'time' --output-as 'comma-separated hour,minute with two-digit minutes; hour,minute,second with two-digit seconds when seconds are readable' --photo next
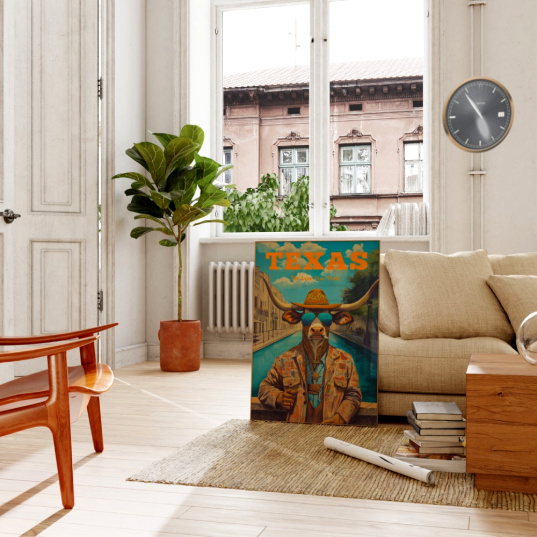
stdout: 10,54
